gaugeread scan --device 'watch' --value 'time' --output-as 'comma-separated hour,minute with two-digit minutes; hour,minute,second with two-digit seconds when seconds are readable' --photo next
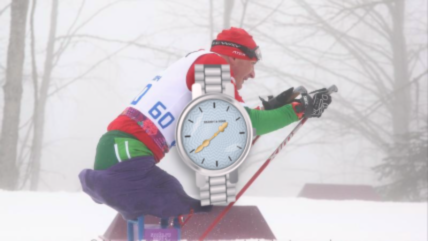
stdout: 1,39
